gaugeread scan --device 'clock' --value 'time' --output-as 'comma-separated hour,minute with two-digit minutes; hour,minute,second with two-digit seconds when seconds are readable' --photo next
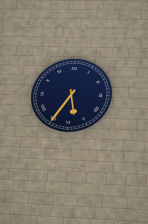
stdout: 5,35
